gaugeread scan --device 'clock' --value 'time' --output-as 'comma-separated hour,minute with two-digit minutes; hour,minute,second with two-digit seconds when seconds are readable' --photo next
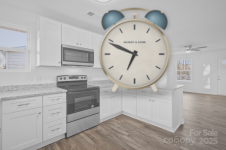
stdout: 6,49
